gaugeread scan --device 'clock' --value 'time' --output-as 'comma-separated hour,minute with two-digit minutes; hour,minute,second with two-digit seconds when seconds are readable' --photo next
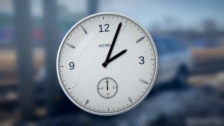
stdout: 2,04
